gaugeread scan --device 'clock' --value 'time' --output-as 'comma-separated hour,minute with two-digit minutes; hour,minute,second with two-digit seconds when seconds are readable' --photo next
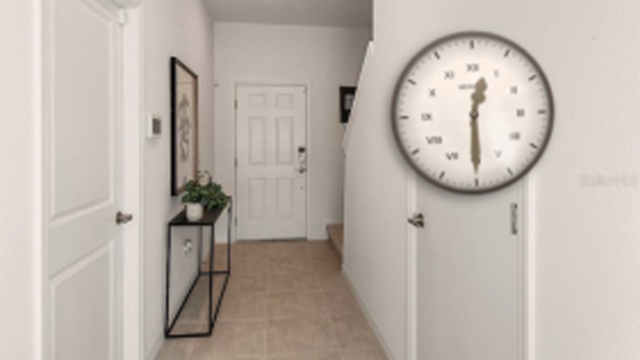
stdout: 12,30
